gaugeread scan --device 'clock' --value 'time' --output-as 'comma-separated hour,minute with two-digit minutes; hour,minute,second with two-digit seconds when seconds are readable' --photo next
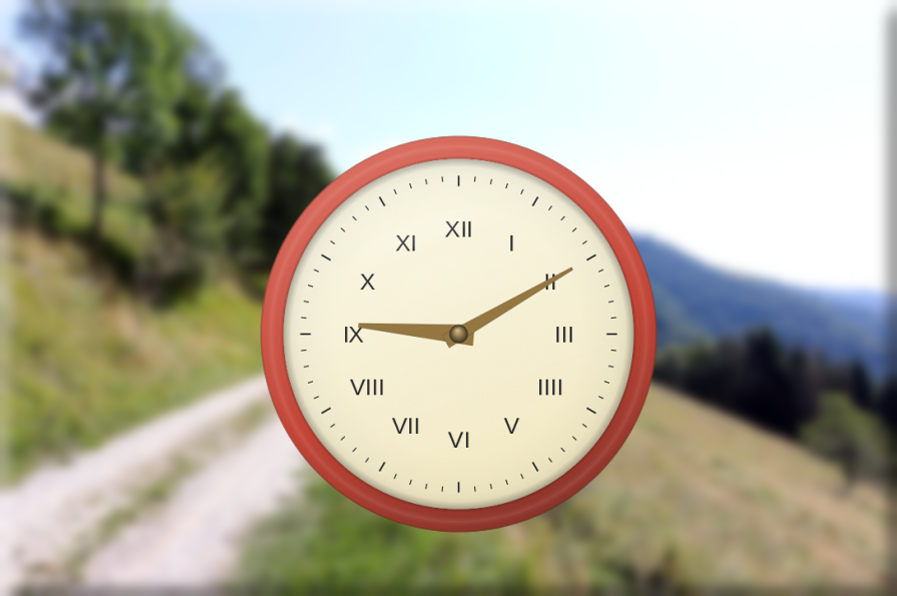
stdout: 9,10
